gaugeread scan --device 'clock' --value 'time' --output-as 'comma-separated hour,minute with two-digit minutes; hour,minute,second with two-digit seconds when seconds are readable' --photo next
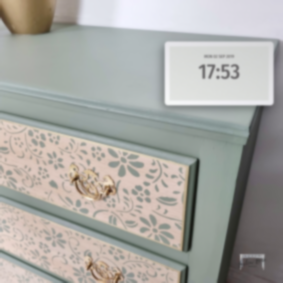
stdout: 17,53
